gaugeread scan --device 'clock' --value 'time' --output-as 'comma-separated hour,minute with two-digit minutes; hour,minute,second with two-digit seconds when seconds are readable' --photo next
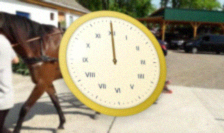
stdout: 12,00
